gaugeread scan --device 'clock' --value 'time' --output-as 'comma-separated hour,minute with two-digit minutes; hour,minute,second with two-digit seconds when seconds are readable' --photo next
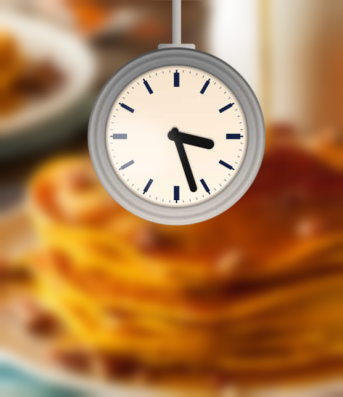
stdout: 3,27
